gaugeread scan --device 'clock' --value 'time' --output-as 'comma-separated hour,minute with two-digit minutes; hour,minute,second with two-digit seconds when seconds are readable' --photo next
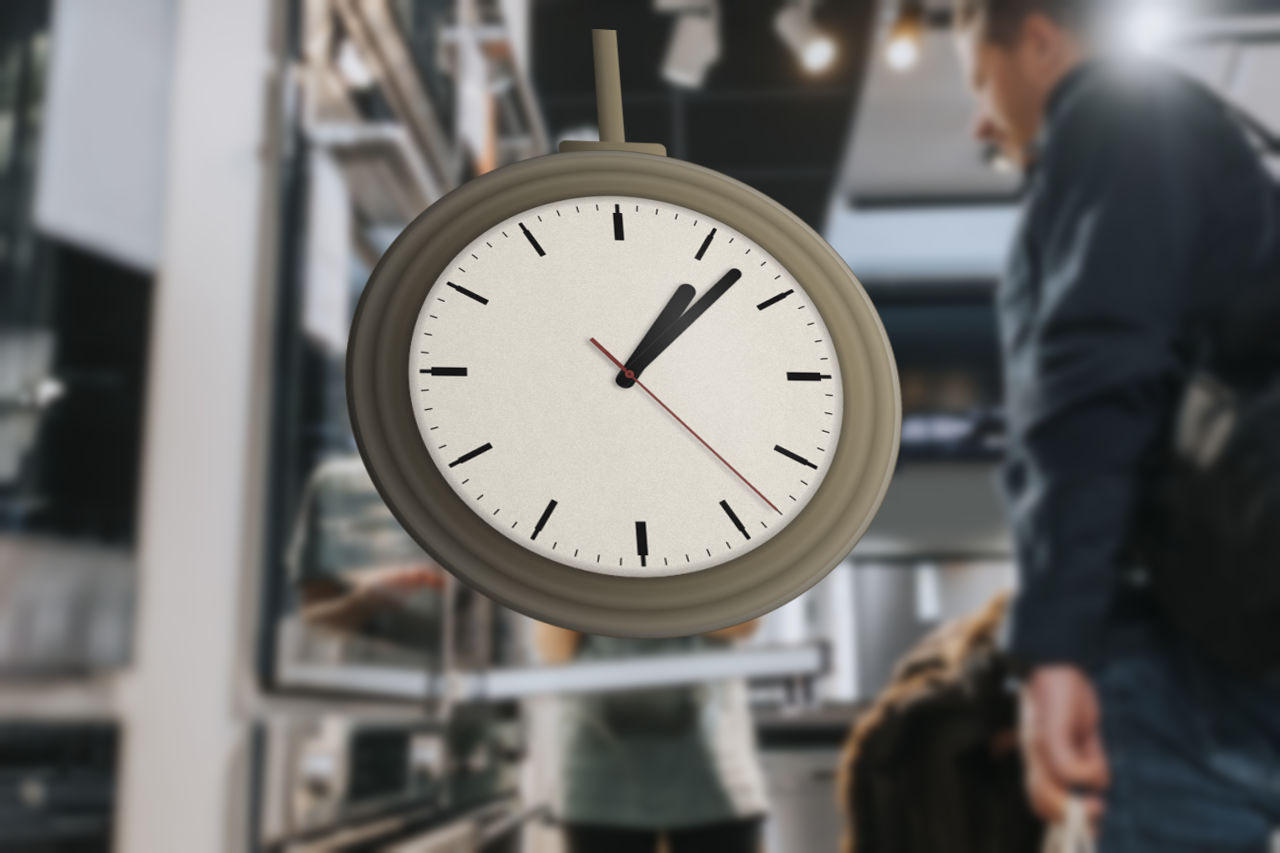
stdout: 1,07,23
